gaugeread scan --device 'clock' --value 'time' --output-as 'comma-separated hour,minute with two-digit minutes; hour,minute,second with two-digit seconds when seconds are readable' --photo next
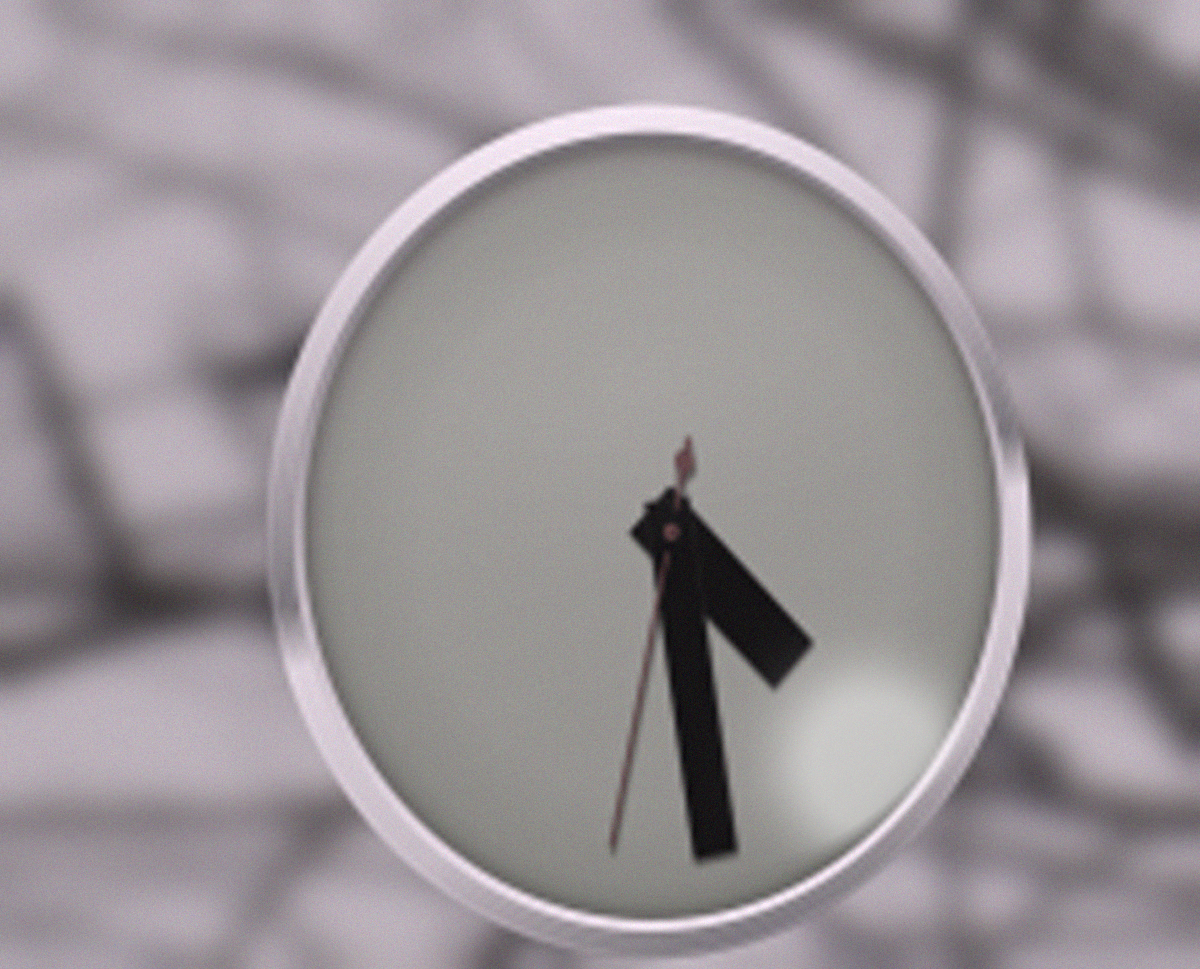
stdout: 4,28,32
